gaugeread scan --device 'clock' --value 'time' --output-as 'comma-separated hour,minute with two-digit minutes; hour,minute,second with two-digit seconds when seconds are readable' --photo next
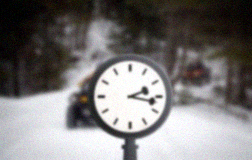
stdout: 2,17
